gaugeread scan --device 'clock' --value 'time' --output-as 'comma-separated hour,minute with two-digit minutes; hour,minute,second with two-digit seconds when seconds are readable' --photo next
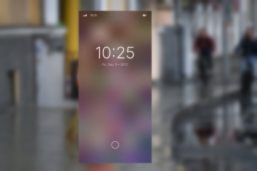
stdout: 10,25
